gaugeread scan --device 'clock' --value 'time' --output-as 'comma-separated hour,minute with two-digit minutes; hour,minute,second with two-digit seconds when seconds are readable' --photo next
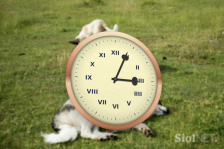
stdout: 3,04
